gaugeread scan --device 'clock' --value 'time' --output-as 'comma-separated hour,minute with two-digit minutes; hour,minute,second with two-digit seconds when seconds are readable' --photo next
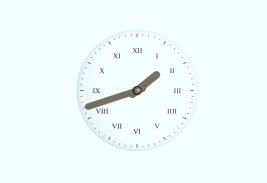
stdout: 1,42
